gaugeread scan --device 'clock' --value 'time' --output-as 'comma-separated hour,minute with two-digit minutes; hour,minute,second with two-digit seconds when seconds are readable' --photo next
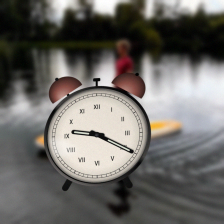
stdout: 9,20
